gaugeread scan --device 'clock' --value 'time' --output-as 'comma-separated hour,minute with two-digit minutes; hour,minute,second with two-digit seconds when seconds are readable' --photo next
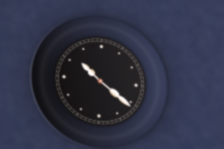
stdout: 10,21
